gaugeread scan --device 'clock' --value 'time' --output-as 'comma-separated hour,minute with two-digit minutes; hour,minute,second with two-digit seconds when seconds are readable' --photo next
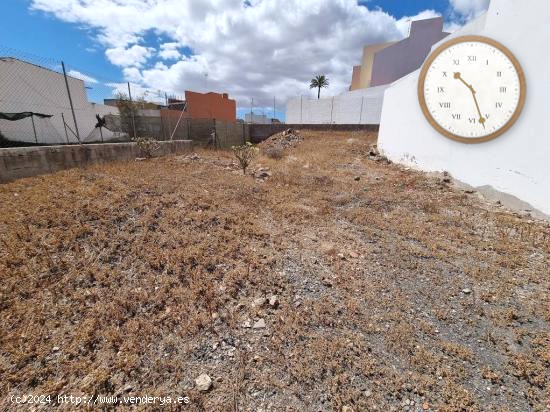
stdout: 10,27
